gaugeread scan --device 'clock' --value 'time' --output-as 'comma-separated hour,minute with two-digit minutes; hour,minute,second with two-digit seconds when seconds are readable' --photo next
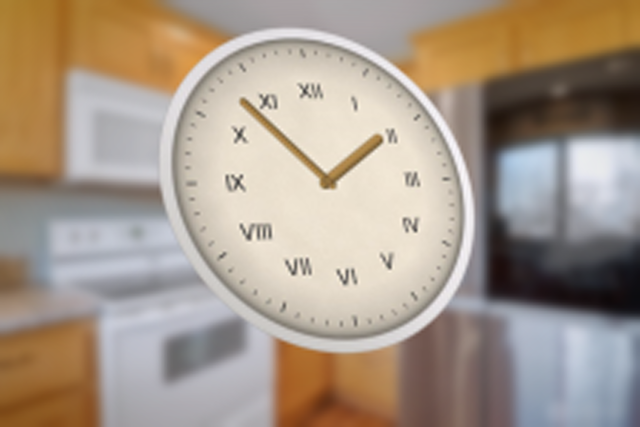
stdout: 1,53
